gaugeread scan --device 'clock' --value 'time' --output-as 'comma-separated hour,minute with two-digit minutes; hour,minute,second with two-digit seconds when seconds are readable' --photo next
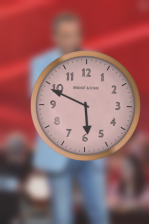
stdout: 5,49
